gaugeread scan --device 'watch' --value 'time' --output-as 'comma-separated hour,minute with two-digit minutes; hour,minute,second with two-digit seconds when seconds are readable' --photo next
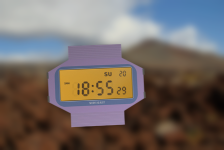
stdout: 18,55,29
